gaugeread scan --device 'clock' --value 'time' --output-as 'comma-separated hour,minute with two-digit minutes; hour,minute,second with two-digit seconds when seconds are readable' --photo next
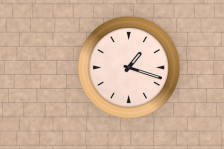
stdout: 1,18
